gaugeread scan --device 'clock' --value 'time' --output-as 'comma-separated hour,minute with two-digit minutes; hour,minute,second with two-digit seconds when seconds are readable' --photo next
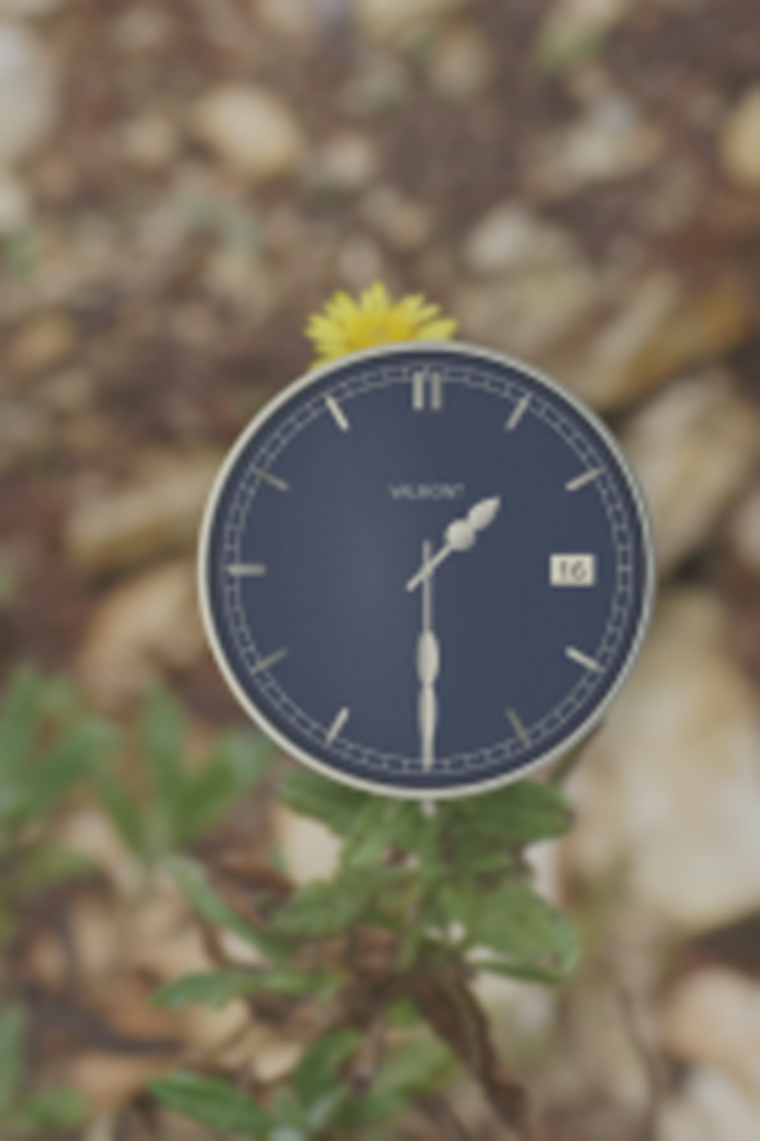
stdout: 1,30
